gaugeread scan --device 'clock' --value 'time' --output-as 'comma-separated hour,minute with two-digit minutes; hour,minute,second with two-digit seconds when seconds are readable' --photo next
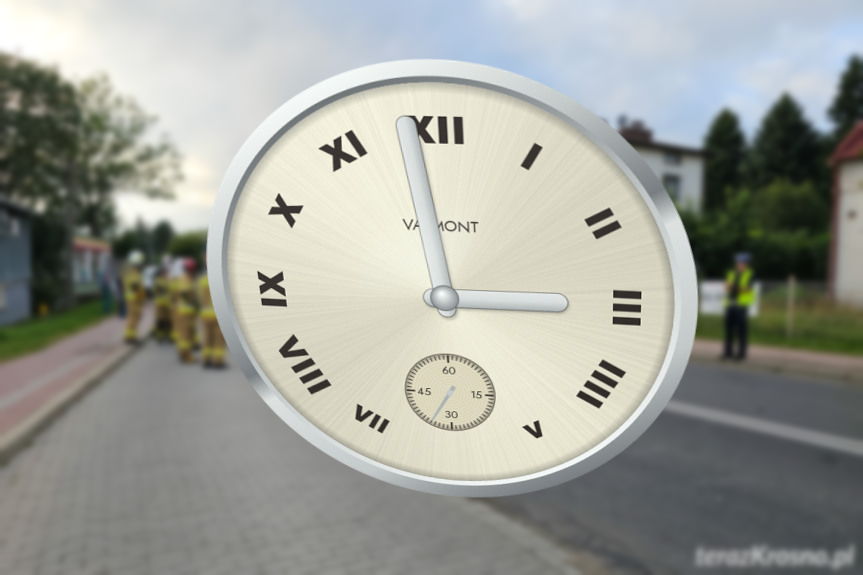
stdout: 2,58,35
